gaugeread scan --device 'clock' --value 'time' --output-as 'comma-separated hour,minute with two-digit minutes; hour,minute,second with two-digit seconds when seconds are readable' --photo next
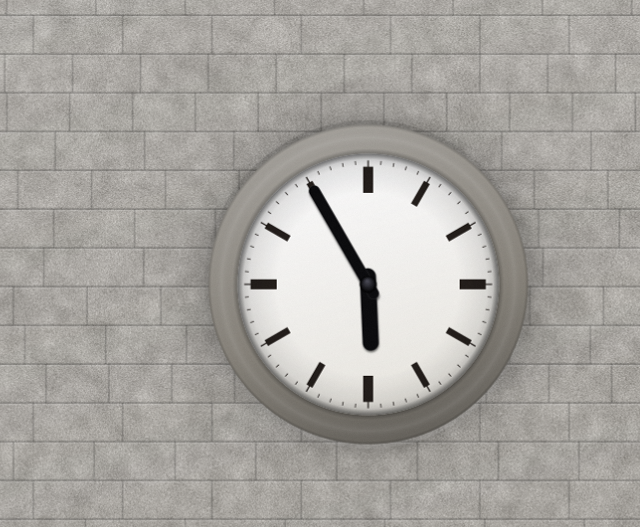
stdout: 5,55
